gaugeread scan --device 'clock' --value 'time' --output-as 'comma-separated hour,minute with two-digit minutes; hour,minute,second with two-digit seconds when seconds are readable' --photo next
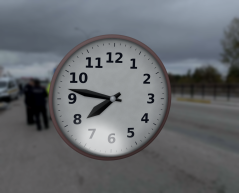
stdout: 7,47
